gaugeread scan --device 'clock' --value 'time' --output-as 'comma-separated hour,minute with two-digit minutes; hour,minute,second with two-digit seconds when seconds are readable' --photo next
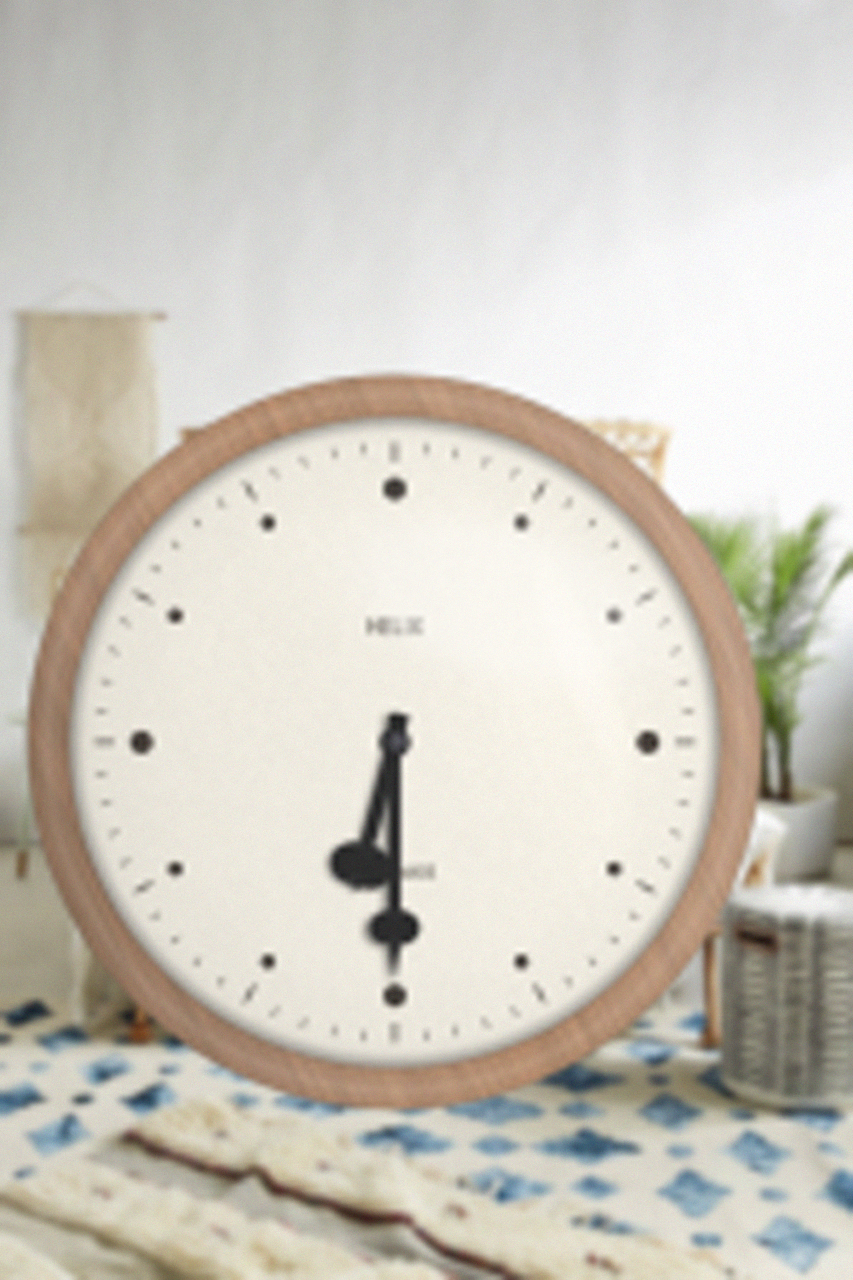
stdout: 6,30
